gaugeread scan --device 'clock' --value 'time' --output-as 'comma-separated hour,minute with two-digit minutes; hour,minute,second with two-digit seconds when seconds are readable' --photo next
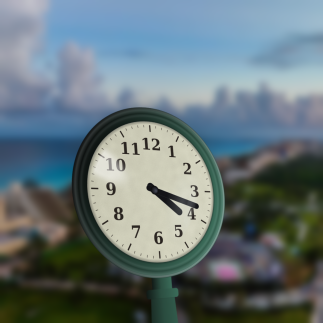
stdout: 4,18
